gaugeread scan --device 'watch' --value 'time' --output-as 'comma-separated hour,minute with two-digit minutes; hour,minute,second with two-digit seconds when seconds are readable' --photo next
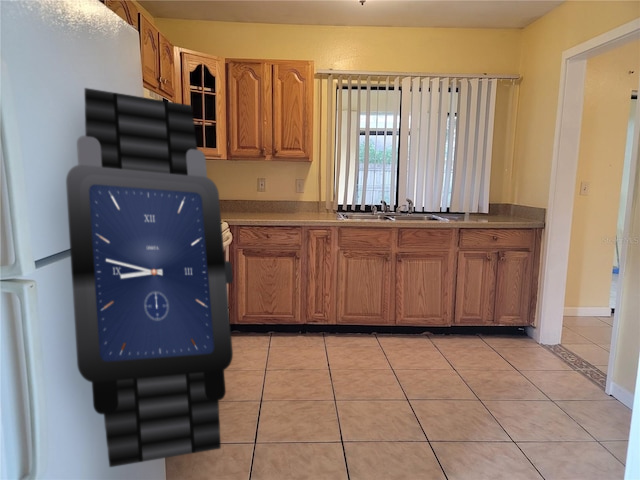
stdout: 8,47
